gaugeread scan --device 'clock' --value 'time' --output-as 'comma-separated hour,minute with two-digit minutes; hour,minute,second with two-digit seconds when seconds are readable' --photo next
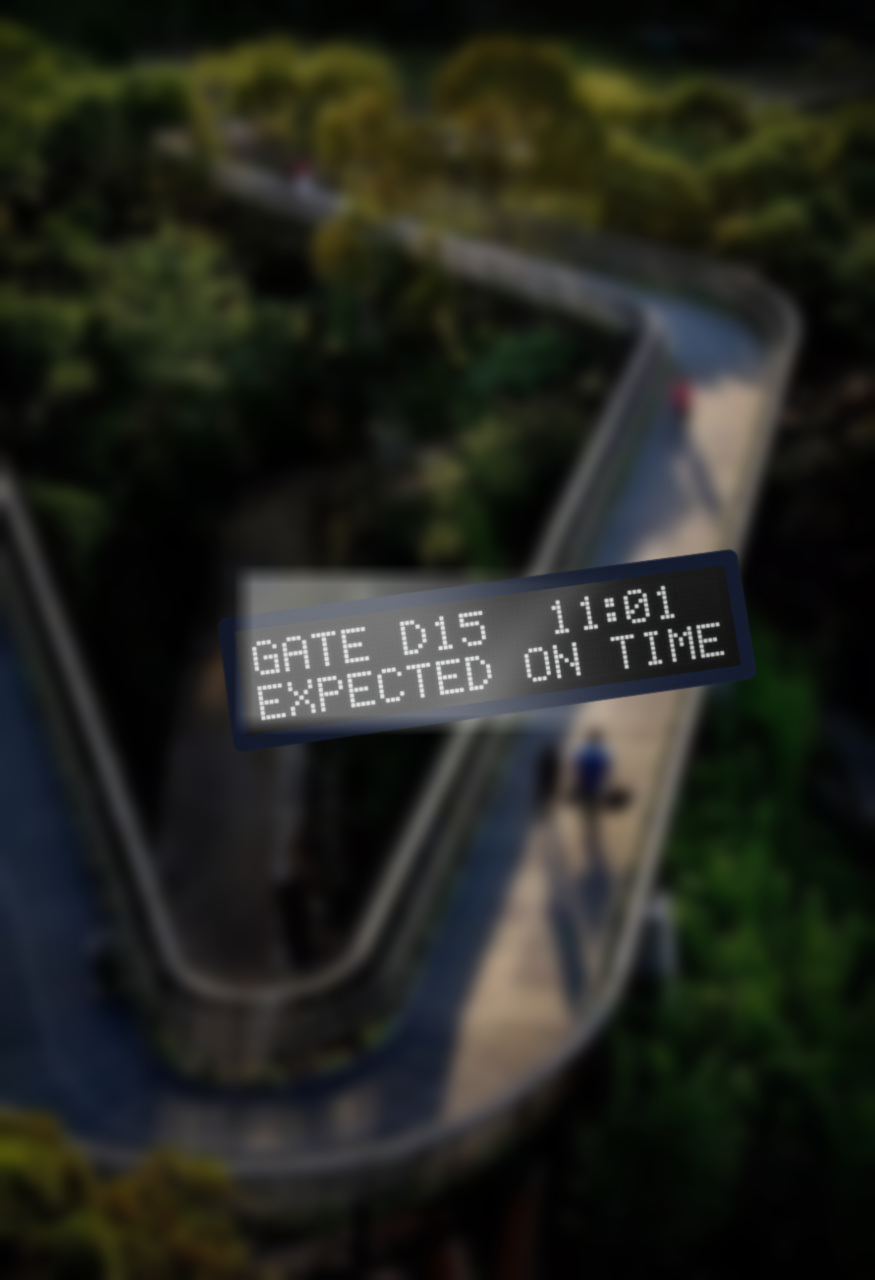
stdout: 11,01
